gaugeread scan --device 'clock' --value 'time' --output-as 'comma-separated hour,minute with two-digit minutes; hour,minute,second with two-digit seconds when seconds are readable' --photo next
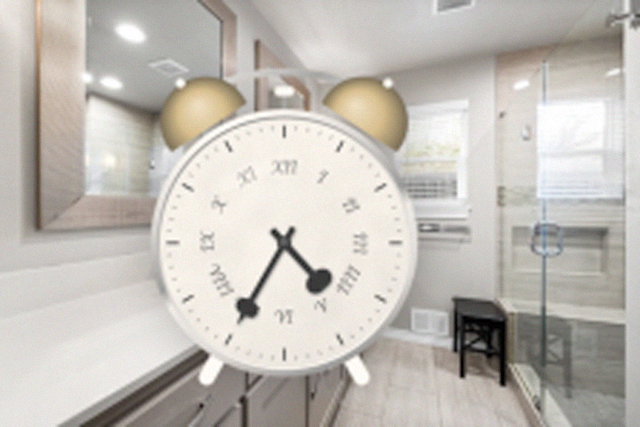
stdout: 4,35
